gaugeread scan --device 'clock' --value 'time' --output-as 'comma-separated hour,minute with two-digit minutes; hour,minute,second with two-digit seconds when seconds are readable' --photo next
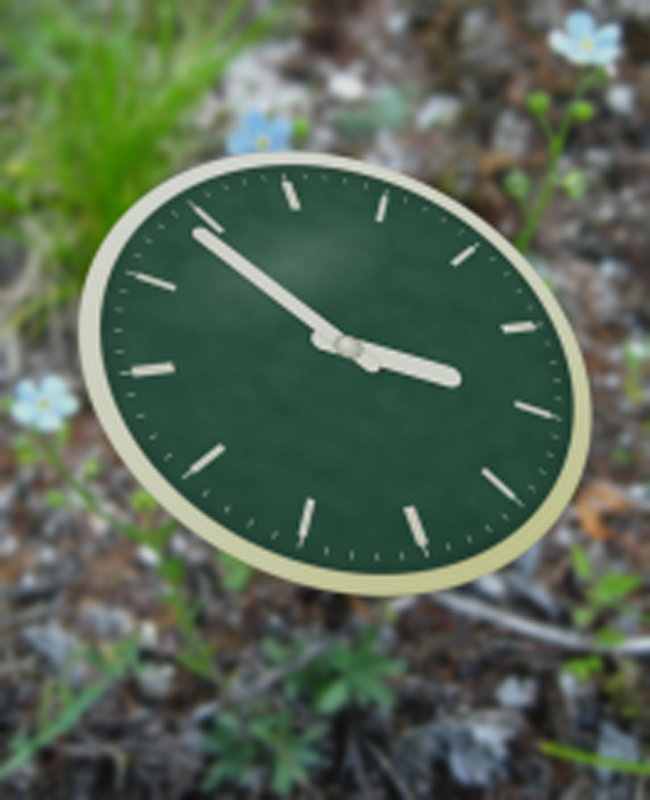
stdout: 3,54
